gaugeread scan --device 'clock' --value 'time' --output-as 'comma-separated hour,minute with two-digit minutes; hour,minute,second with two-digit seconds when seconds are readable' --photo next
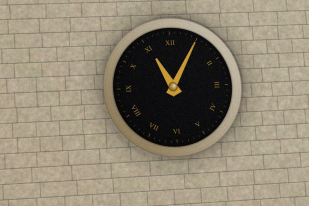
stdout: 11,05
